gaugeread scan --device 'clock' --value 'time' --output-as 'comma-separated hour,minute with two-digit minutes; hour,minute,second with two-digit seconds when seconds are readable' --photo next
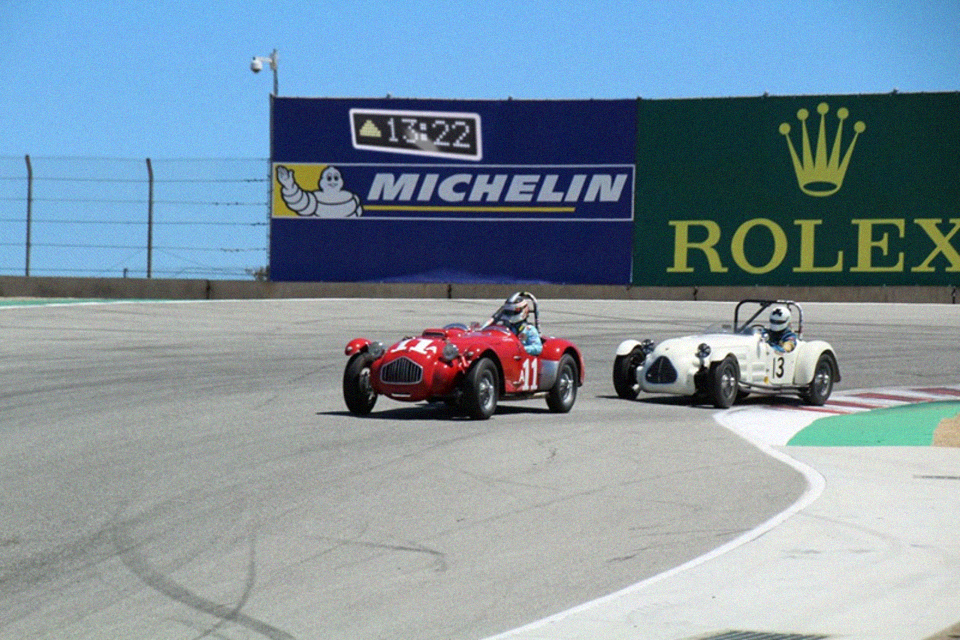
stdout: 13,22
